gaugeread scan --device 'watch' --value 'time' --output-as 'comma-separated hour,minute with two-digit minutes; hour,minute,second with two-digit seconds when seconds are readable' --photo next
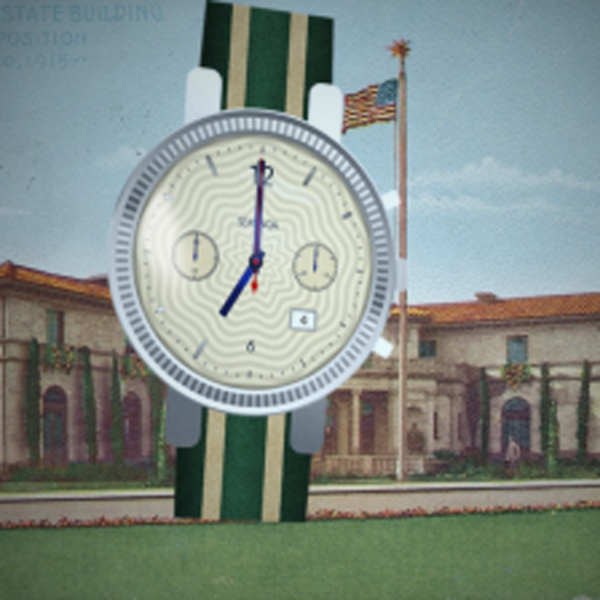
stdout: 7,00
